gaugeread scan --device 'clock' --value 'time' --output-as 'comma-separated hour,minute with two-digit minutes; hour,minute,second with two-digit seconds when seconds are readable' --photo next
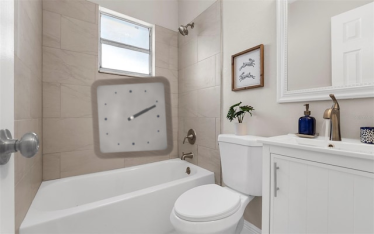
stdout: 2,11
